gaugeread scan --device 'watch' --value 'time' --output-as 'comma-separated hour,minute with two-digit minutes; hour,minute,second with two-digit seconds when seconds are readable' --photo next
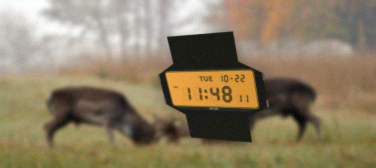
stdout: 11,48
